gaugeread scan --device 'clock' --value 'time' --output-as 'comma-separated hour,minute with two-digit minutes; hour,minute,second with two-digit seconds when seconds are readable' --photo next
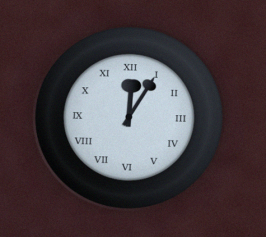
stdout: 12,05
